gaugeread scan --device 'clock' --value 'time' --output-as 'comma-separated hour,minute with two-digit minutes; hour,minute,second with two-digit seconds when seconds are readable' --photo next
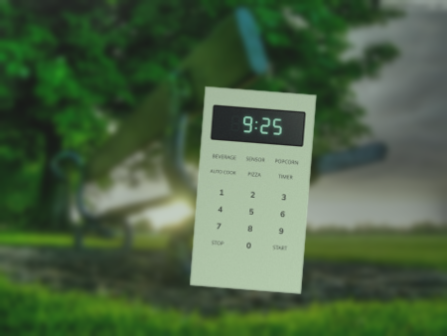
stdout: 9,25
